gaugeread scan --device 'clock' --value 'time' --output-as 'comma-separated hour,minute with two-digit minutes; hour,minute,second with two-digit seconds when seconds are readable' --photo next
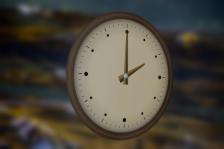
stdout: 2,00
